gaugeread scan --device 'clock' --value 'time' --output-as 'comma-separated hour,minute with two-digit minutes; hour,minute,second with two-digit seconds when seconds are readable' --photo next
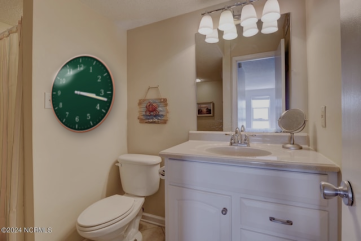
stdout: 3,17
